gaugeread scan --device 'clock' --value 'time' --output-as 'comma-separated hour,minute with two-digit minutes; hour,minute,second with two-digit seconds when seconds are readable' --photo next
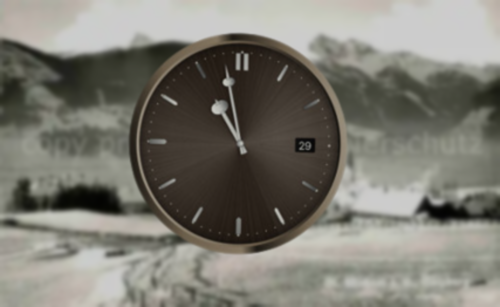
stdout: 10,58
